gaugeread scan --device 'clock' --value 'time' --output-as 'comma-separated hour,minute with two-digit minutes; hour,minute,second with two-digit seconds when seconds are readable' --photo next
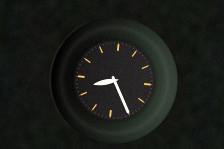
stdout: 8,25
